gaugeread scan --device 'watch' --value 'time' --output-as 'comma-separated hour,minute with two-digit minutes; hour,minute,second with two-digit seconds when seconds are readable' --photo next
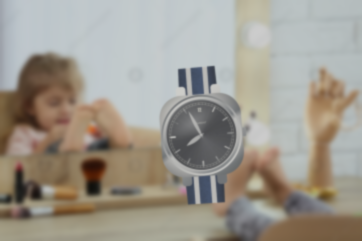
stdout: 7,56
